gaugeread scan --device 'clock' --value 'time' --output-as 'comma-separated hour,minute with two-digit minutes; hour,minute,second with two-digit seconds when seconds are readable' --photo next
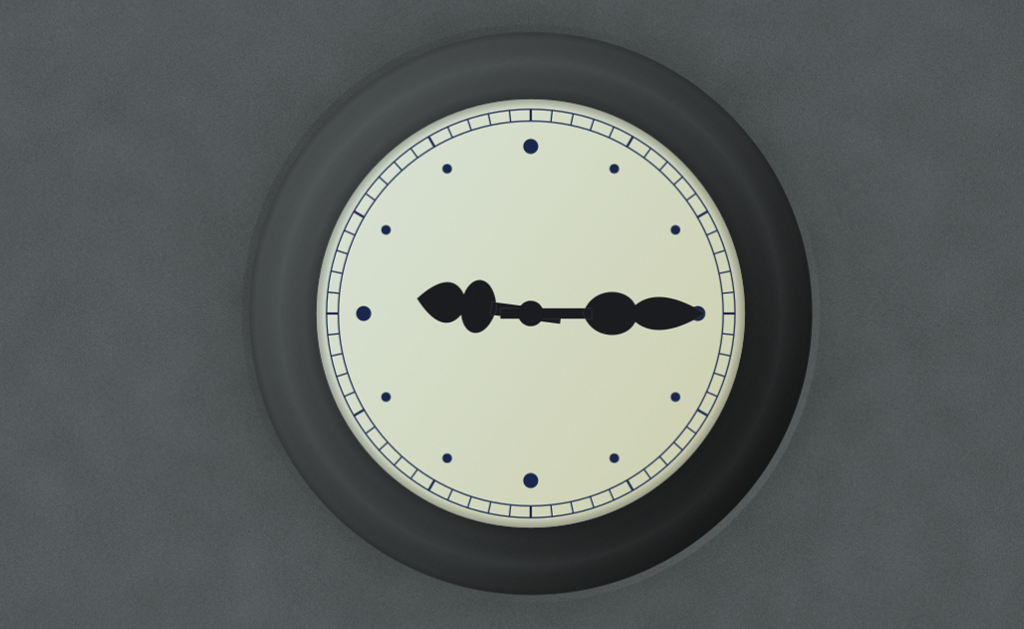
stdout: 9,15
